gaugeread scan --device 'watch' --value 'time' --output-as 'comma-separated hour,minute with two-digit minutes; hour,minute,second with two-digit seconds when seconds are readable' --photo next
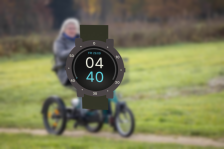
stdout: 4,40
